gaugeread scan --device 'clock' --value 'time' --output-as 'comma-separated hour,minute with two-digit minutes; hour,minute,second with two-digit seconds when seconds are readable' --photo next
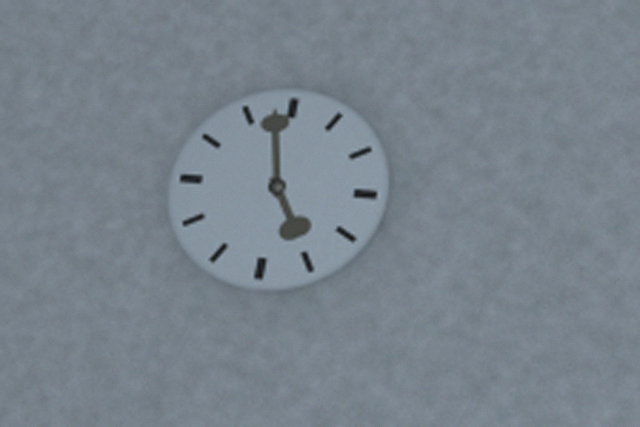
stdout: 4,58
